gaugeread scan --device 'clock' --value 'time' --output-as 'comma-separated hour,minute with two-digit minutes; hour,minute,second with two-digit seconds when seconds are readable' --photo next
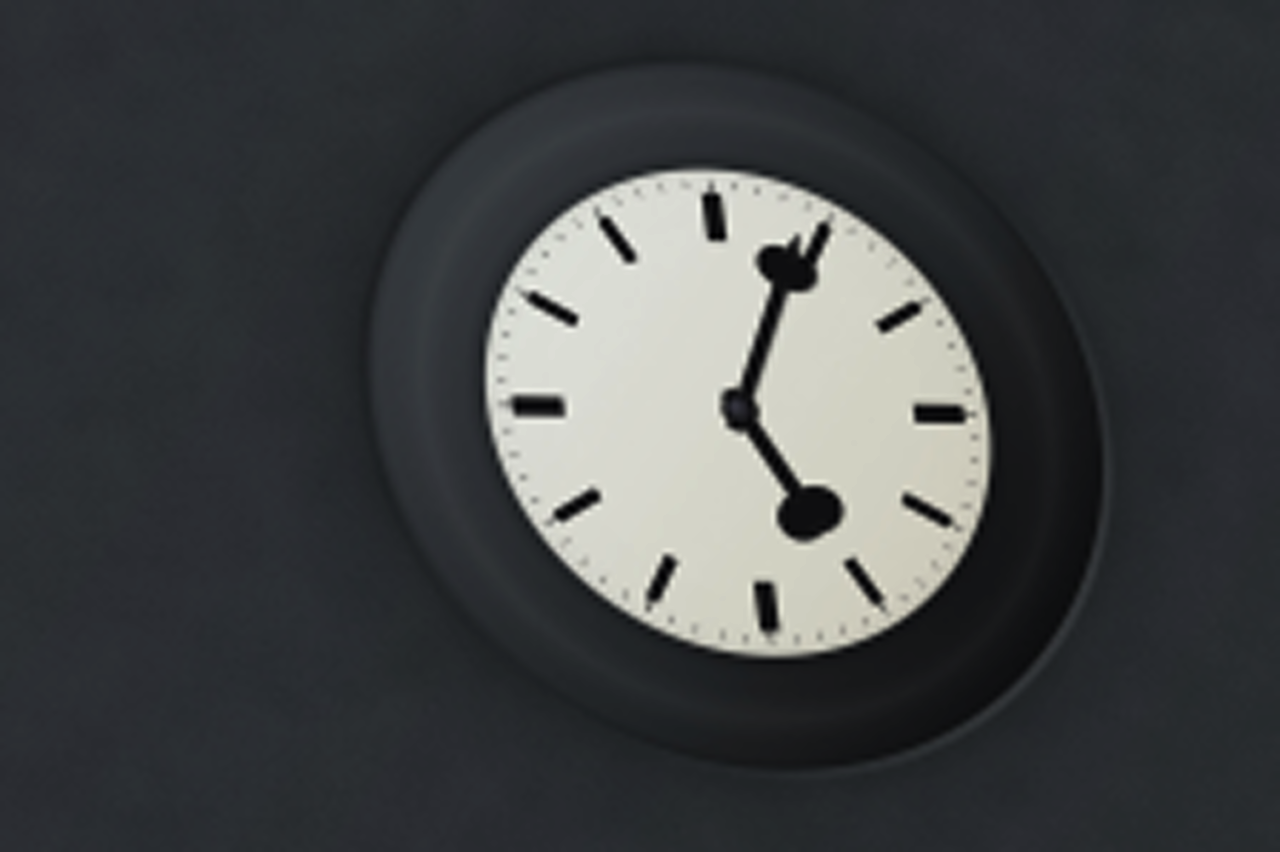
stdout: 5,04
